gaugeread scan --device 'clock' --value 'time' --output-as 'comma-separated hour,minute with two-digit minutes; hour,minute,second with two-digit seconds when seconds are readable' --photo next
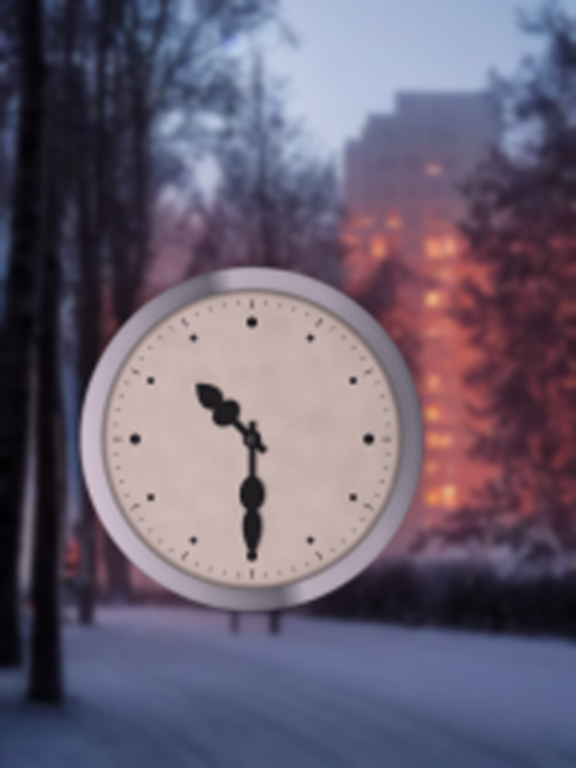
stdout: 10,30
